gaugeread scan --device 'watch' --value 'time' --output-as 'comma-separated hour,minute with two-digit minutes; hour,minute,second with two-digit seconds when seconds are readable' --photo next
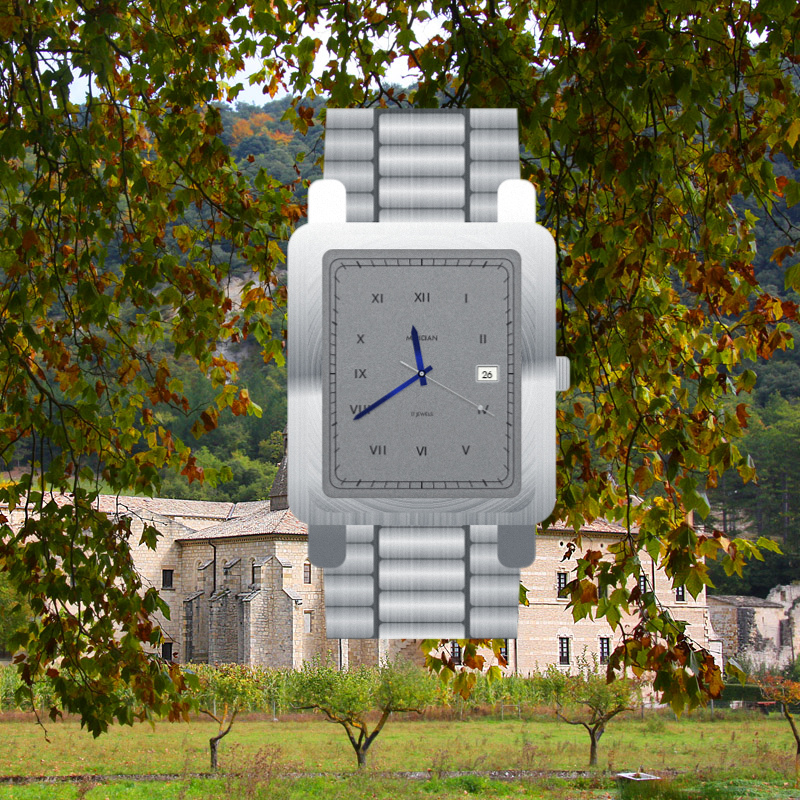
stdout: 11,39,20
